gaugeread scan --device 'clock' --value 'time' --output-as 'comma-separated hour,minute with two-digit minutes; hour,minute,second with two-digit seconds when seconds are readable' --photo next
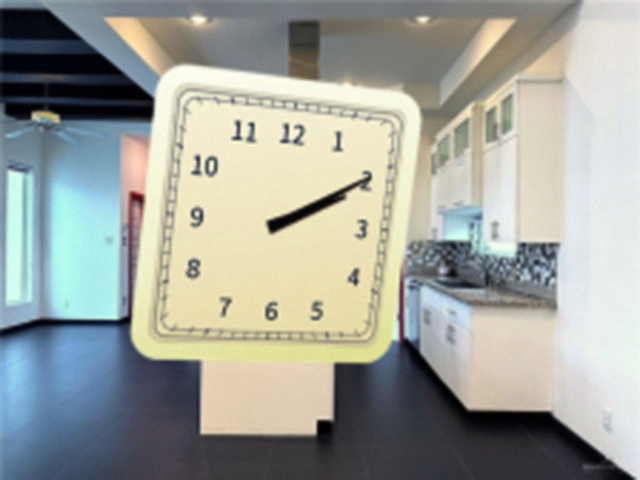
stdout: 2,10
